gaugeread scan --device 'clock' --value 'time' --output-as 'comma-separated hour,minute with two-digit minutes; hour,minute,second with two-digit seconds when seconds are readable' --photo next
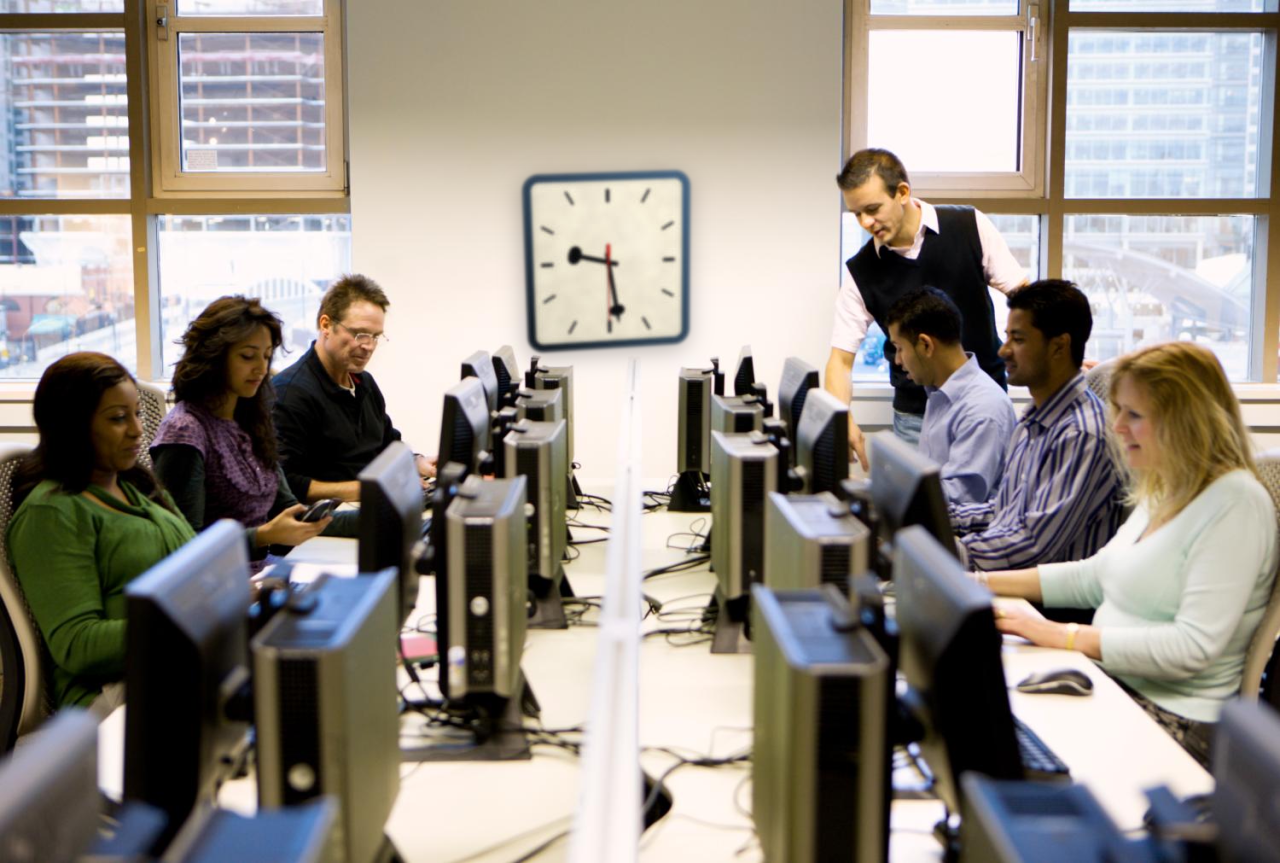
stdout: 9,28,30
